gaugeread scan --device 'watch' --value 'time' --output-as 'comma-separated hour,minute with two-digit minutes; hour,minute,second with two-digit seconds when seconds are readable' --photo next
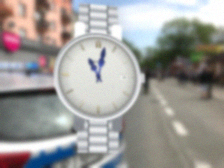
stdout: 11,02
